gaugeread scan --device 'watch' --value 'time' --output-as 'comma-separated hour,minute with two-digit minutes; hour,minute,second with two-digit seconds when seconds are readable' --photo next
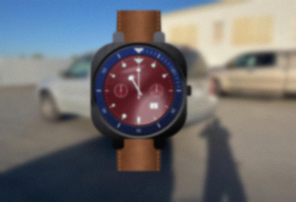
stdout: 11,00
